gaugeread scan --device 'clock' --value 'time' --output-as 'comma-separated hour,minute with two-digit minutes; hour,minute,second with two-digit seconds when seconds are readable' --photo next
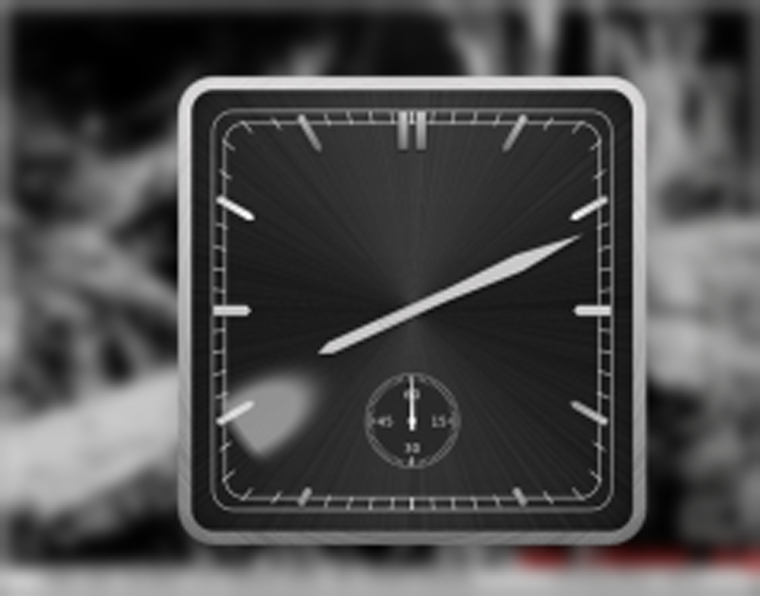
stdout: 8,11
